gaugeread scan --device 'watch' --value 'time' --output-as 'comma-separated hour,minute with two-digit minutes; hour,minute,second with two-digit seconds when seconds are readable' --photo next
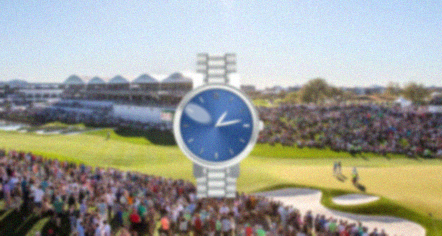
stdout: 1,13
